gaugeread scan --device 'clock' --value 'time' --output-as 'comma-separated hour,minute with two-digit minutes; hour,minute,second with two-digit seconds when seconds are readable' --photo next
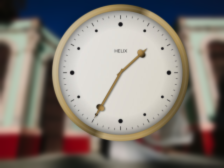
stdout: 1,35
